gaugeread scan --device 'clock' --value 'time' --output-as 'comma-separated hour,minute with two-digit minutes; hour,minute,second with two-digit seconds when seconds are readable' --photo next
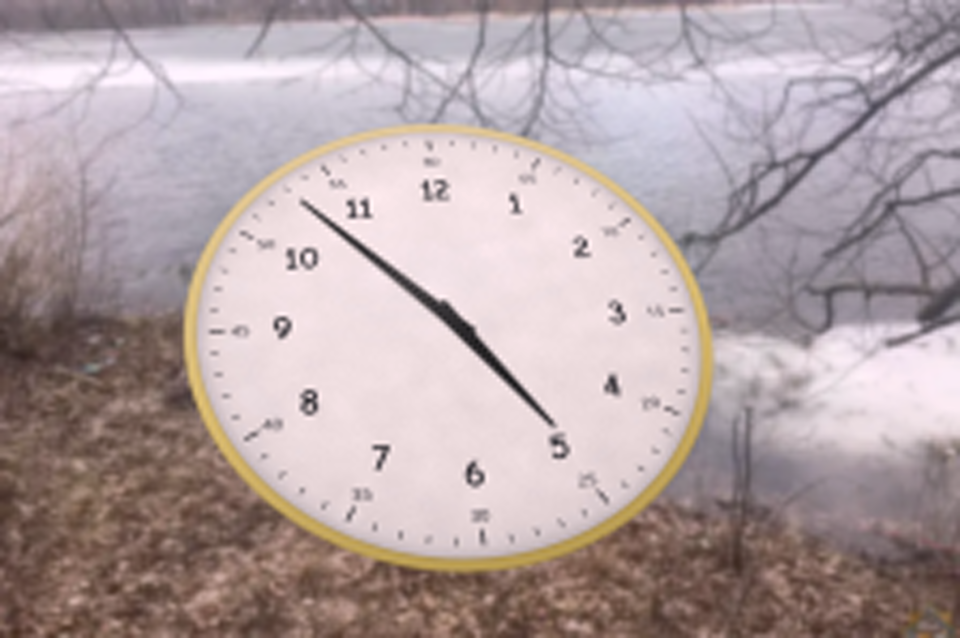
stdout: 4,53
